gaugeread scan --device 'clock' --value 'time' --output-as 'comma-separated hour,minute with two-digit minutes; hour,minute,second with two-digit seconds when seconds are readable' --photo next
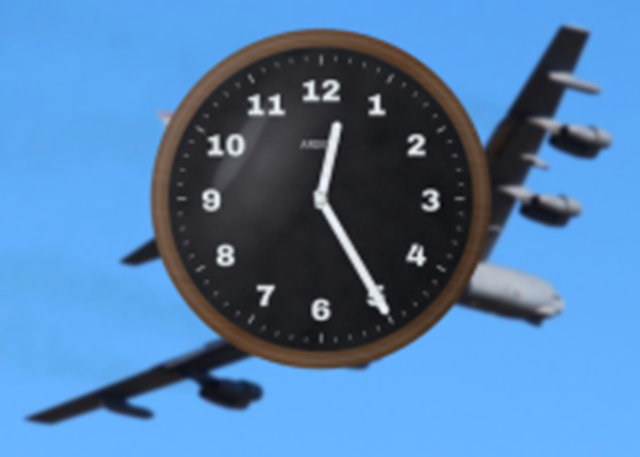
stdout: 12,25
